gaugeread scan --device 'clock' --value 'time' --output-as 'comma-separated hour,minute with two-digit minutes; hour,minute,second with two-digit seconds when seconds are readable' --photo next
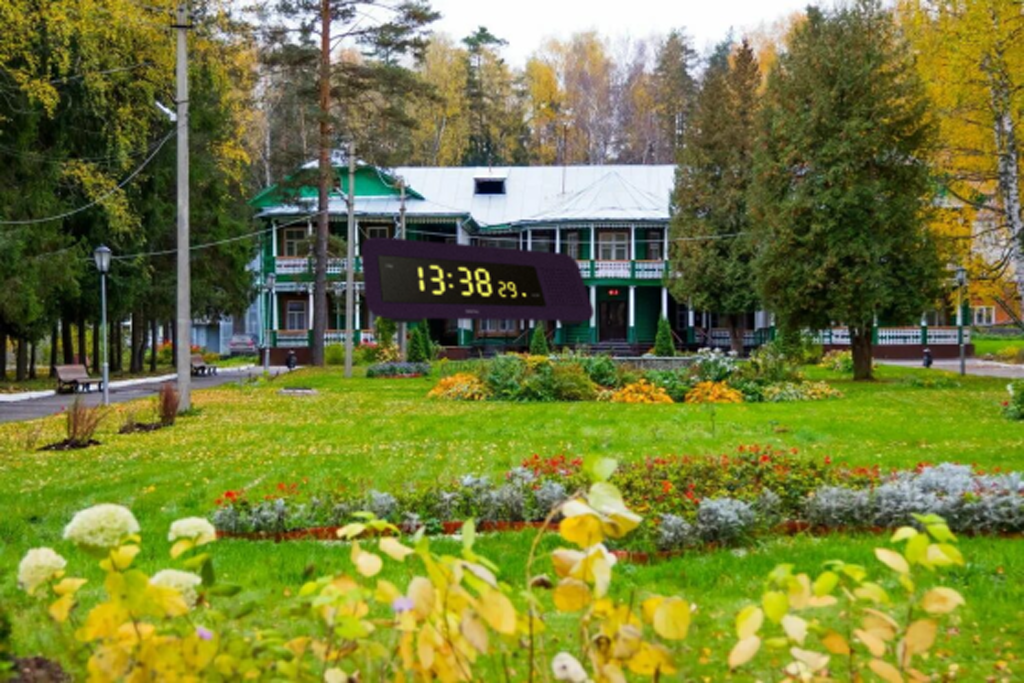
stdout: 13,38,29
